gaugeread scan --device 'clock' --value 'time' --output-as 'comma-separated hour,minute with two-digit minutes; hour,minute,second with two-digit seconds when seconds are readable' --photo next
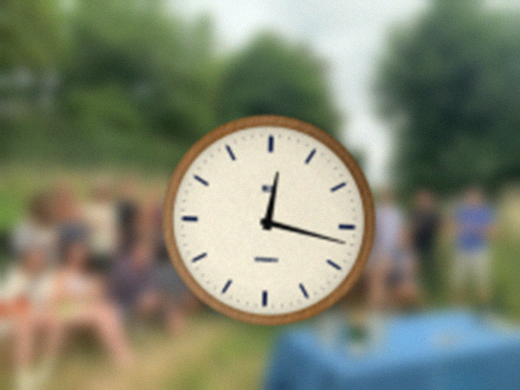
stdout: 12,17
